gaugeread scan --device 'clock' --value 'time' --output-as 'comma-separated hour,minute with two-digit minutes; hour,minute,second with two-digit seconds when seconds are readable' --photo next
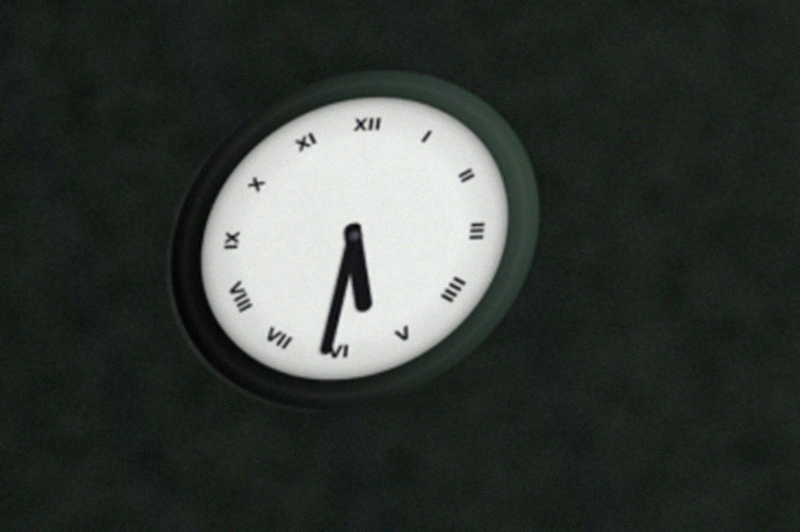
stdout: 5,31
